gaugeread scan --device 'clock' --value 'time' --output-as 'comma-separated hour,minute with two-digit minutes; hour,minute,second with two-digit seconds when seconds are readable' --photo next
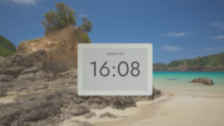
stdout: 16,08
